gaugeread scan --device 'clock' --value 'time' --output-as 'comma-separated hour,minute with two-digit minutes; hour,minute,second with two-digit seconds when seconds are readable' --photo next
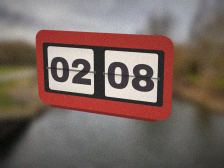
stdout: 2,08
